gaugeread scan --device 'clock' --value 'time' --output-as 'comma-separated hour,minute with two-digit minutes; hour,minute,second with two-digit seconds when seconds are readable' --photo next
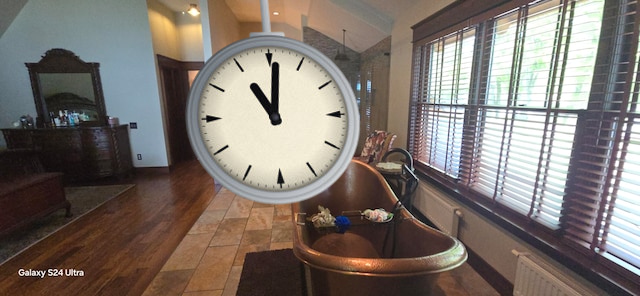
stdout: 11,01
